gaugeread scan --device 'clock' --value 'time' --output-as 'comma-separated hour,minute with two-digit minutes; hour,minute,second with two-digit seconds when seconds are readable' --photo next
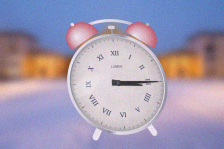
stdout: 3,15
